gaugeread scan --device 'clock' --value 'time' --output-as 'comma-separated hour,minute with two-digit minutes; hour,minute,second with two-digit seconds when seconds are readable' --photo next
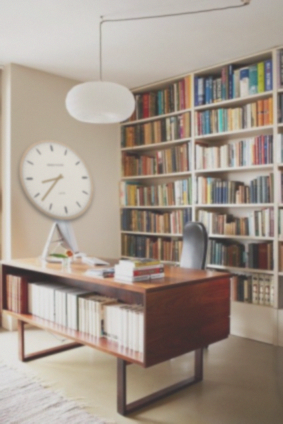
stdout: 8,38
